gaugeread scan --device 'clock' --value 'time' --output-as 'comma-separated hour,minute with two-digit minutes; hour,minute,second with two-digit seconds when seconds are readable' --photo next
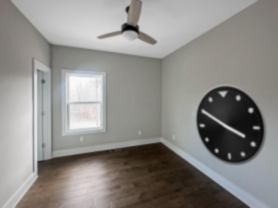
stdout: 3,50
